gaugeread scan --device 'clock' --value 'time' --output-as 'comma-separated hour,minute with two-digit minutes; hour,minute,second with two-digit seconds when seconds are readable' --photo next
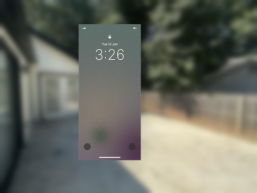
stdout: 3,26
